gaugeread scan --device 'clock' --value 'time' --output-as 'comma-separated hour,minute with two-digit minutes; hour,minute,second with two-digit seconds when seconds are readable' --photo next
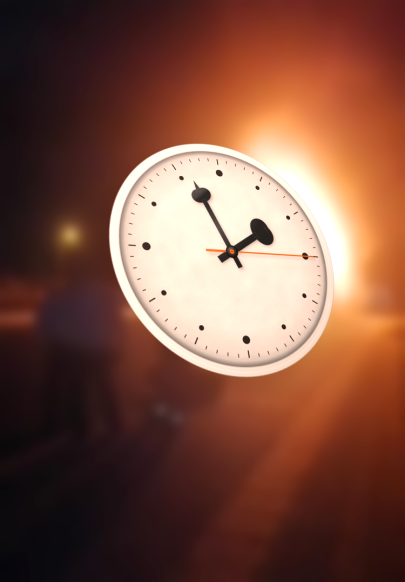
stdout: 1,56,15
